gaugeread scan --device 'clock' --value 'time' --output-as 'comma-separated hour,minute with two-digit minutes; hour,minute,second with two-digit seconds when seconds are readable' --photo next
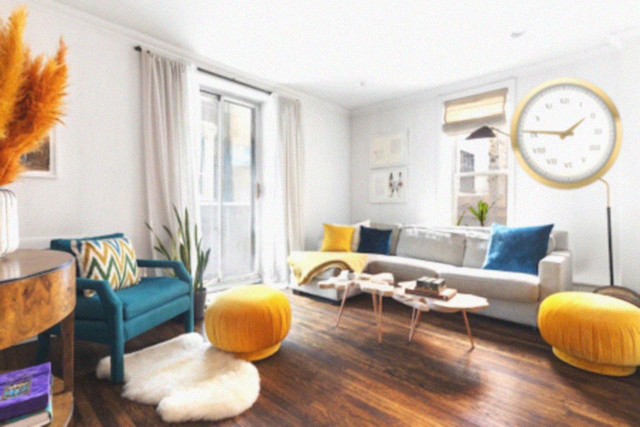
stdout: 1,46
